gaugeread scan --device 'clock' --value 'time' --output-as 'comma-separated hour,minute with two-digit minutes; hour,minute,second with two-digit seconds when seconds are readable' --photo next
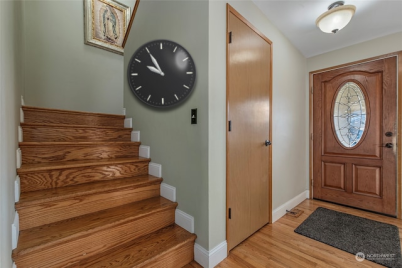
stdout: 9,55
